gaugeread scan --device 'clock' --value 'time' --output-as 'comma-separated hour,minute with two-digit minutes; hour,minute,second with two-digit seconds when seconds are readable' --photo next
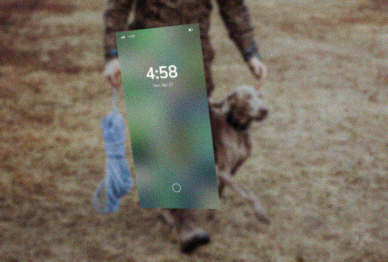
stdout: 4,58
